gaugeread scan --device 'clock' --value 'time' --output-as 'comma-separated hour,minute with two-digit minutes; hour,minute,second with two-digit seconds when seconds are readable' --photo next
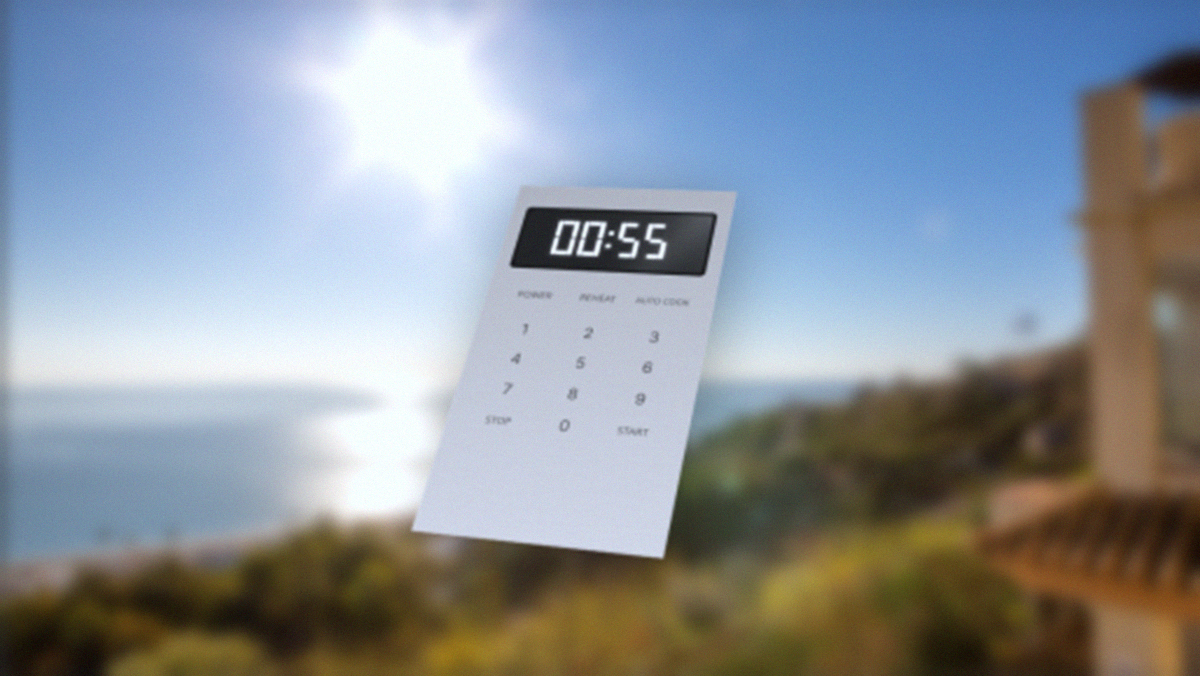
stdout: 0,55
